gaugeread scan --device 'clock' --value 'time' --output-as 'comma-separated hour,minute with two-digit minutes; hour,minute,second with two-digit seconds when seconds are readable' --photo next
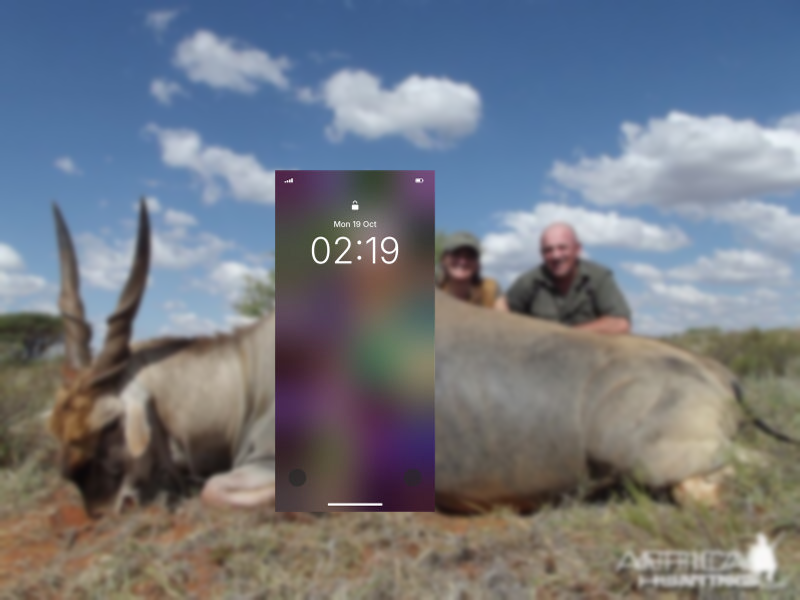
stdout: 2,19
